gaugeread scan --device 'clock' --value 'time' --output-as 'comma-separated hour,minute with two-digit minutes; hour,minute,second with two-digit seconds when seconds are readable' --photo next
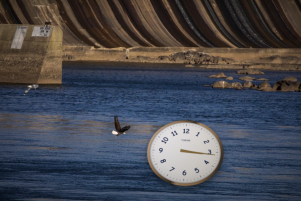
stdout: 3,16
